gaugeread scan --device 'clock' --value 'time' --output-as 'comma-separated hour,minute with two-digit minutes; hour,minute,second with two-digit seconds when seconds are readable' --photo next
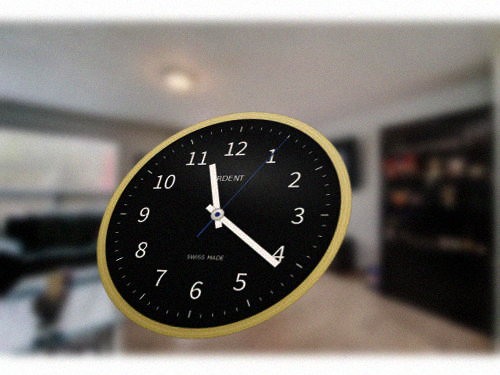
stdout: 11,21,05
